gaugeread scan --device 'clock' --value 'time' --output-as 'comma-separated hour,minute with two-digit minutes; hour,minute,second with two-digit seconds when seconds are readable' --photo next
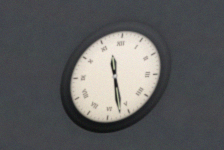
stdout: 11,27
